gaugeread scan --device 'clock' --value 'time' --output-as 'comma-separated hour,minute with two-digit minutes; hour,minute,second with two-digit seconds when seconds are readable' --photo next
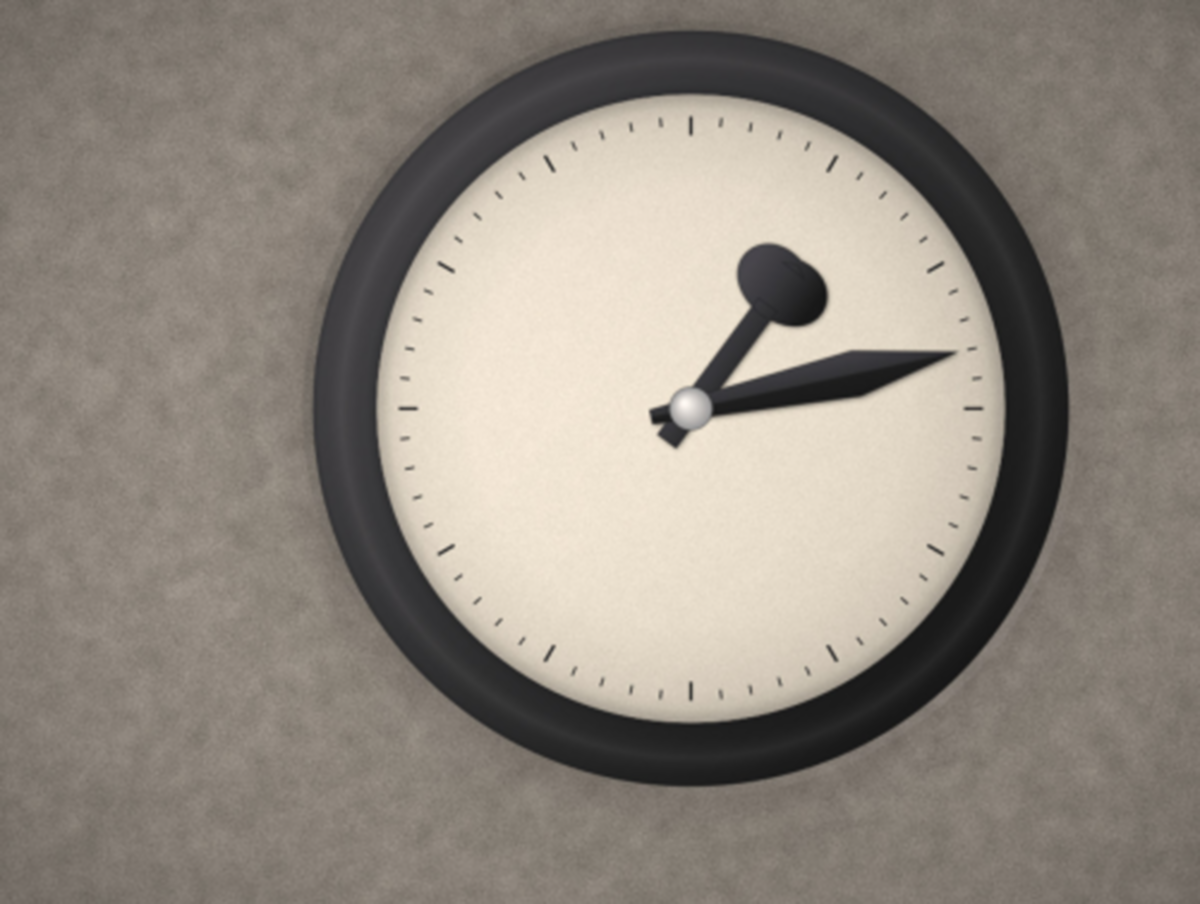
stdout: 1,13
